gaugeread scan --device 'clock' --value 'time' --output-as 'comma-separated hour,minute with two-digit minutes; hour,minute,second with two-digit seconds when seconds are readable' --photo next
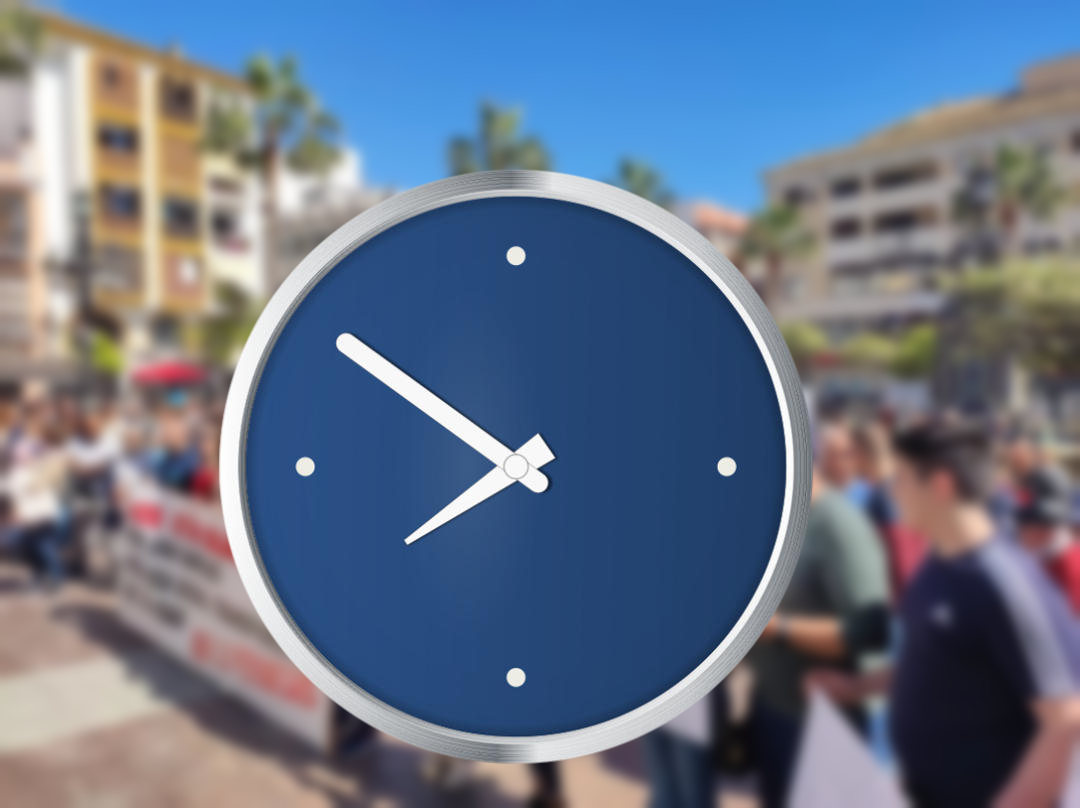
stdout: 7,51
